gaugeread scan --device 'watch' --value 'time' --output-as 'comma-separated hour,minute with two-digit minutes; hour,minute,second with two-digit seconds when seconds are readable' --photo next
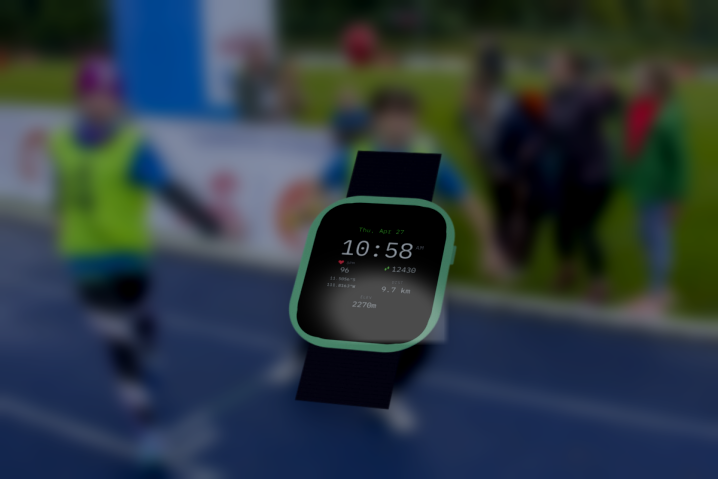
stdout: 10,58
